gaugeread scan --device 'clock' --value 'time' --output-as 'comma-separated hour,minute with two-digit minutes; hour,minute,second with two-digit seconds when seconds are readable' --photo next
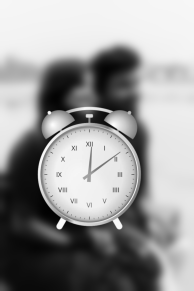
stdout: 12,09
